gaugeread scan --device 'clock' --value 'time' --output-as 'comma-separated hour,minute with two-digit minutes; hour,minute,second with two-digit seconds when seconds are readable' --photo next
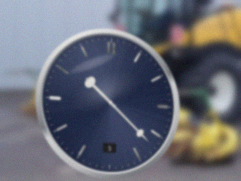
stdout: 10,22
